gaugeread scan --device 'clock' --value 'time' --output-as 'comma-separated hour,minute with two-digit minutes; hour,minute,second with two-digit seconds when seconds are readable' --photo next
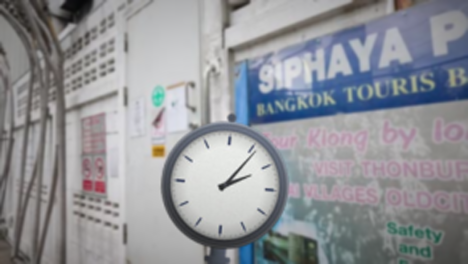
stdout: 2,06
